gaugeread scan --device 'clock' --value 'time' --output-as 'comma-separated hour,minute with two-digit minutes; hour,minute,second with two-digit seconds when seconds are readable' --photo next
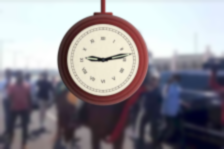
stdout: 9,13
